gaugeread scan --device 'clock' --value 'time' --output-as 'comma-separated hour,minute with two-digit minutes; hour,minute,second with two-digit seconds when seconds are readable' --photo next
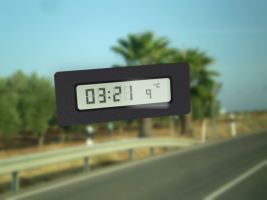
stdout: 3,21
